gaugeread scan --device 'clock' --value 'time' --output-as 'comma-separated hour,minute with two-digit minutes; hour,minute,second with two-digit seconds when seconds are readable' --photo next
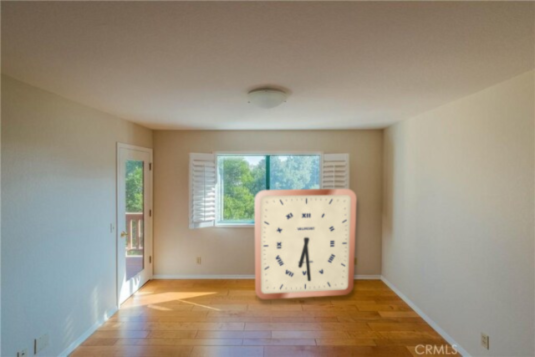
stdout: 6,29
